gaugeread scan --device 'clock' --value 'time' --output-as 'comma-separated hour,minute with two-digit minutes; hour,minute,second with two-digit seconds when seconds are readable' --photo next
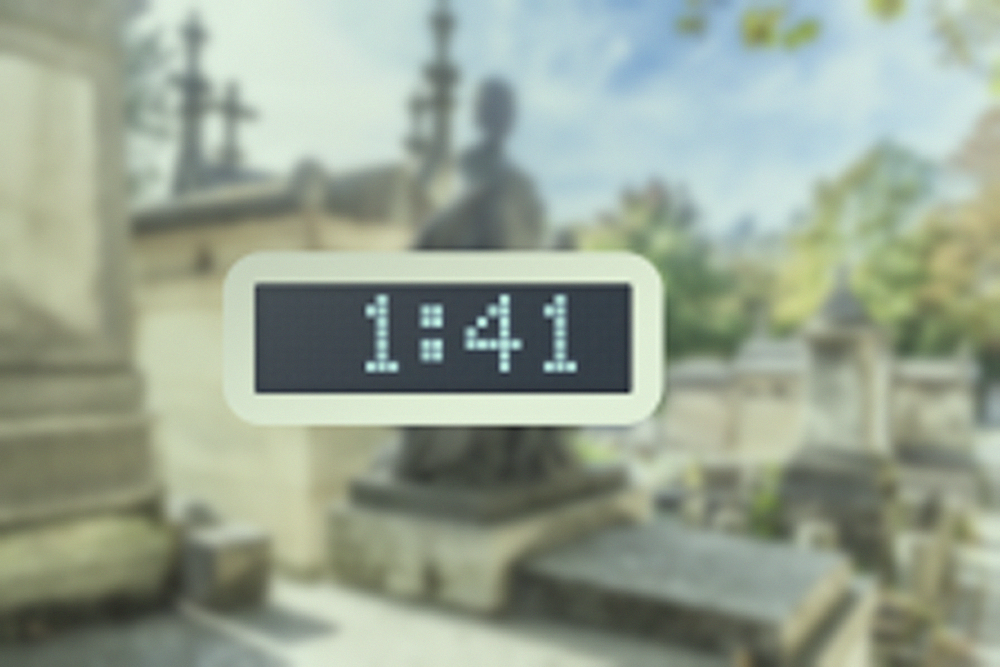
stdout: 1,41
